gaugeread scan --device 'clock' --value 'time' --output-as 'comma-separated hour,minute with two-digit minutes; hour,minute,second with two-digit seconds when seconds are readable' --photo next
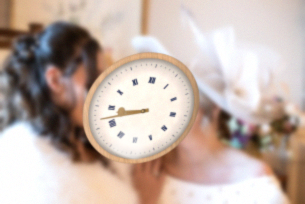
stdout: 8,42
